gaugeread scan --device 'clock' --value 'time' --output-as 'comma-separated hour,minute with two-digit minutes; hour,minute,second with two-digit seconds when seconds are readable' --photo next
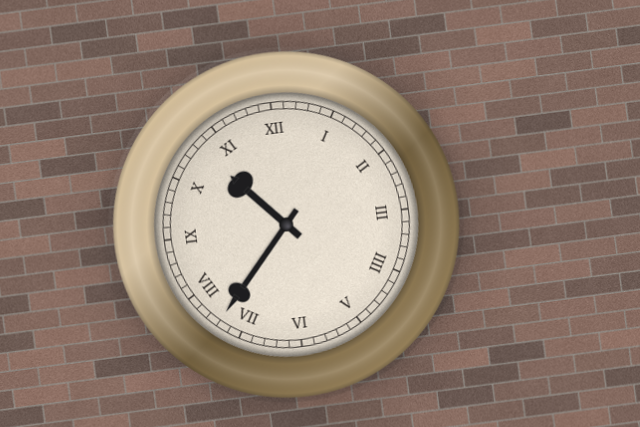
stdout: 10,37
